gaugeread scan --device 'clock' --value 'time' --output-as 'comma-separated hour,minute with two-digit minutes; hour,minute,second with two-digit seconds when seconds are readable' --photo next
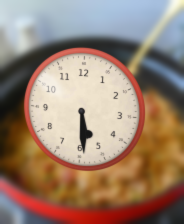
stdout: 5,29
